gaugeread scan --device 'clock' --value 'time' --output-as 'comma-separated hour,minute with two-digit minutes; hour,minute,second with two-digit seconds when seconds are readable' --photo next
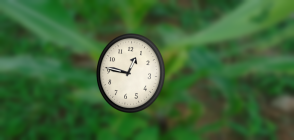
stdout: 12,46
